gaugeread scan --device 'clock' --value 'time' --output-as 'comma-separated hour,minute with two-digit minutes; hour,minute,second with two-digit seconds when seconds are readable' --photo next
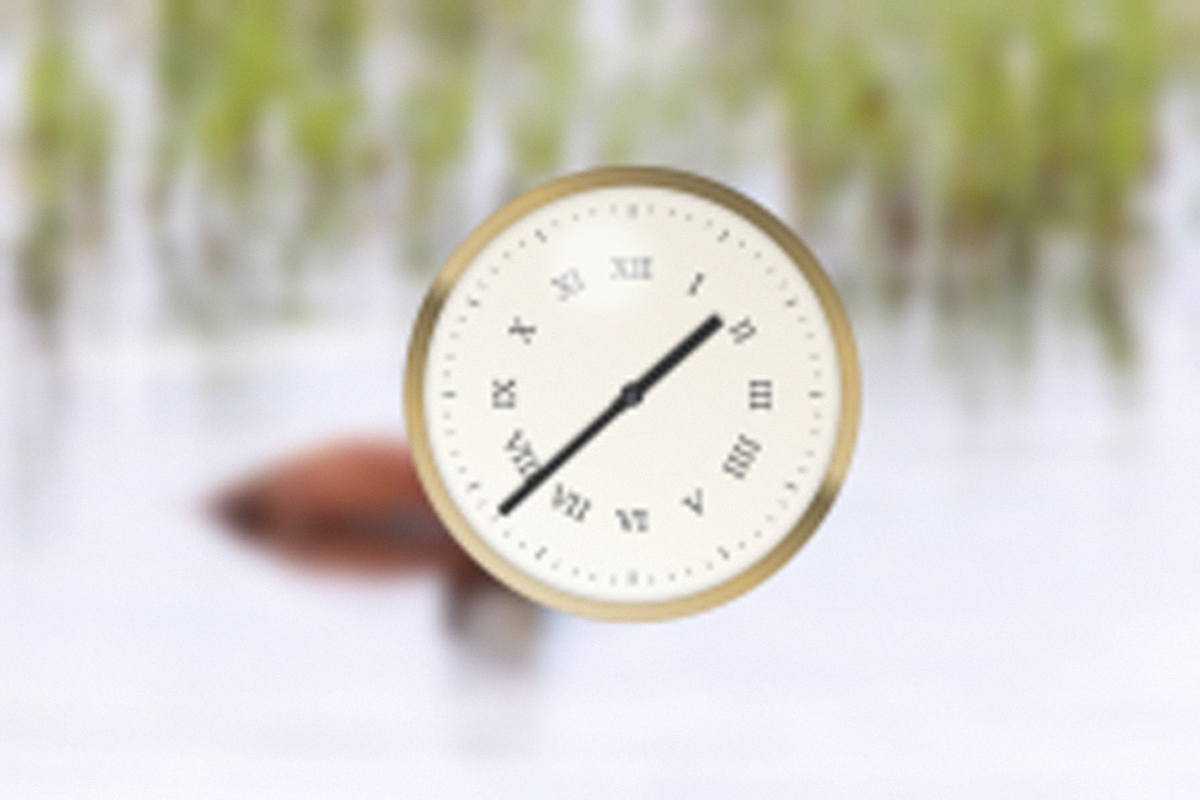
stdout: 1,38
